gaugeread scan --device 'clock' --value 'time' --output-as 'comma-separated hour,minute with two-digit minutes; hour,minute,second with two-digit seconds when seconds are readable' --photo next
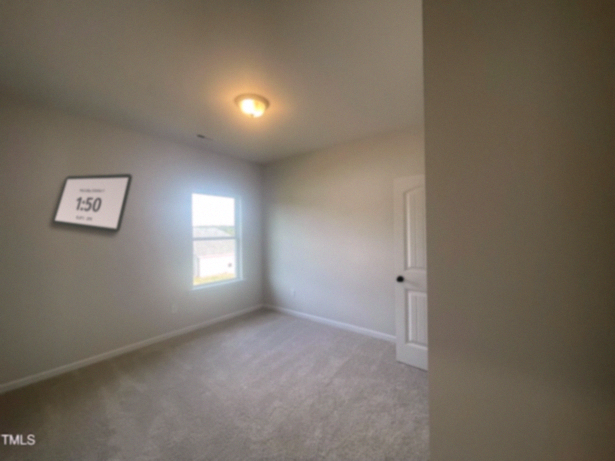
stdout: 1,50
